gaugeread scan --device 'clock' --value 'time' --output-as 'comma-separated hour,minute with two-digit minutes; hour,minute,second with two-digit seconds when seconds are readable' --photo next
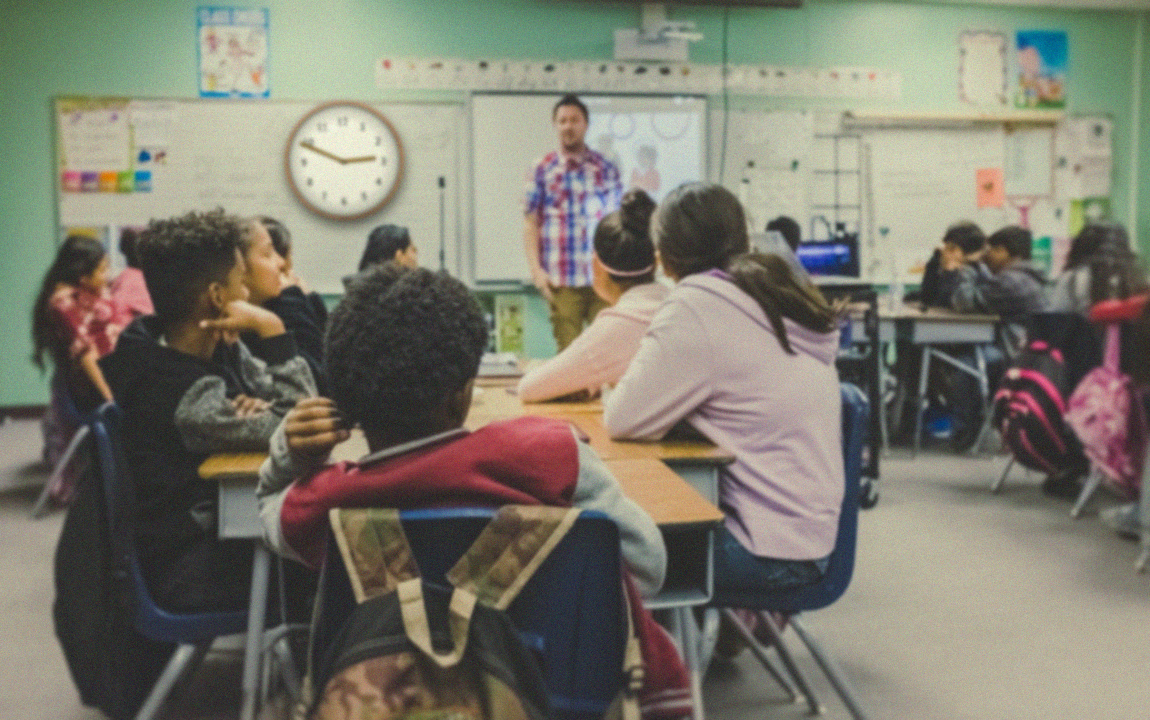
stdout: 2,49
